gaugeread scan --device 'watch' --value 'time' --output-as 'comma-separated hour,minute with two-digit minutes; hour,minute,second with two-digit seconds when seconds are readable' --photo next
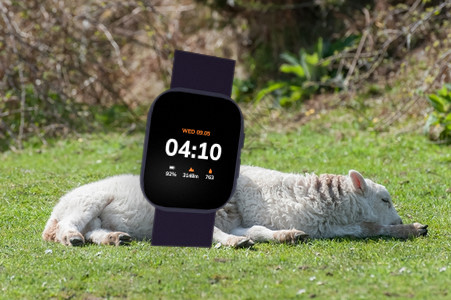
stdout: 4,10
